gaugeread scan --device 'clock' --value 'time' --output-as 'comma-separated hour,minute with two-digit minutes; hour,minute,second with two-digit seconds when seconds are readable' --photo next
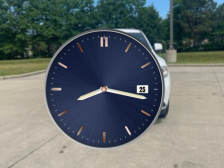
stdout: 8,17
